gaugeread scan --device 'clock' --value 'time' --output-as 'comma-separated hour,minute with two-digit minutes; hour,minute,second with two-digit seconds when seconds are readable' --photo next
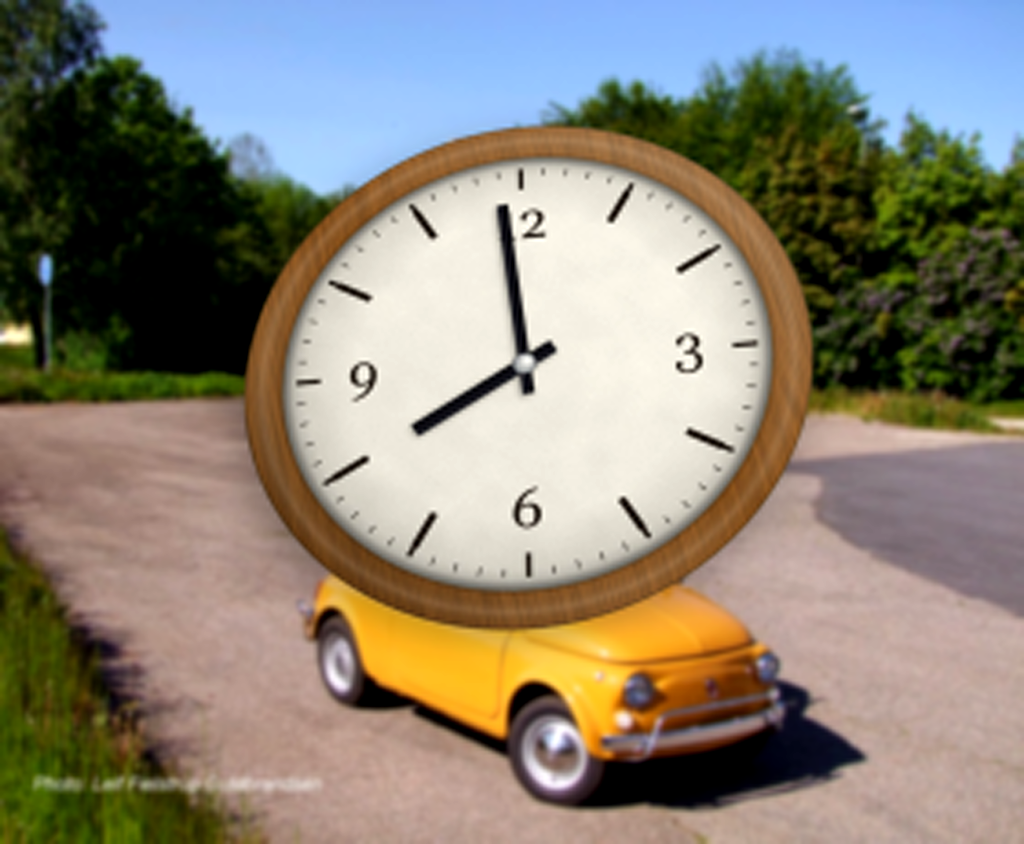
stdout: 7,59
